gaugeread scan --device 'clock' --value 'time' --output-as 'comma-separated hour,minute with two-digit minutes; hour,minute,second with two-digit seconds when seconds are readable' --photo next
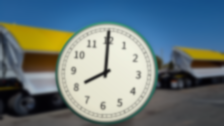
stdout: 8,00
